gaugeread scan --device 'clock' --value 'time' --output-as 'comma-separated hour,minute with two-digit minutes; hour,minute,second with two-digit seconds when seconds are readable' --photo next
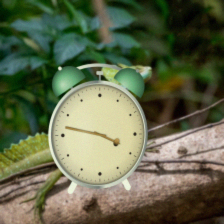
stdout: 3,47
